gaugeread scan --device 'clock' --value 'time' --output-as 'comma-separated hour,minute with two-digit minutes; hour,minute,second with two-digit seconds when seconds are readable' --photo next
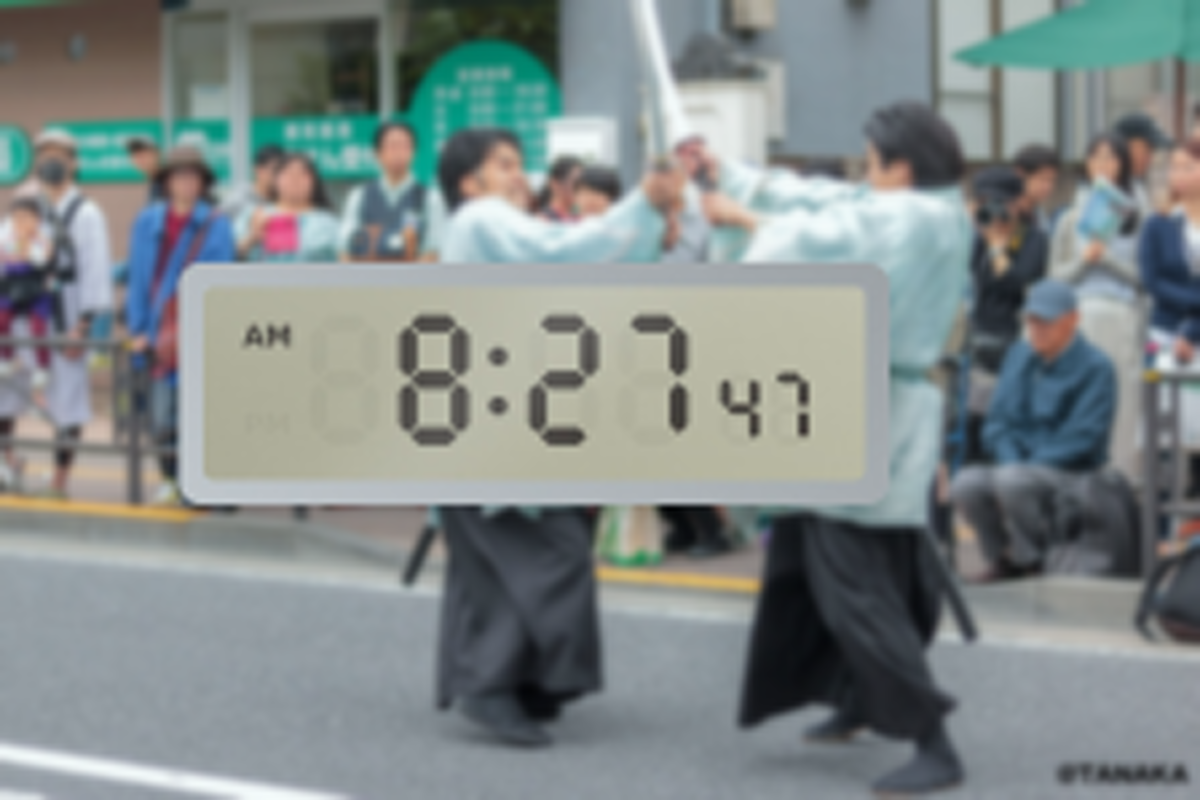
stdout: 8,27,47
